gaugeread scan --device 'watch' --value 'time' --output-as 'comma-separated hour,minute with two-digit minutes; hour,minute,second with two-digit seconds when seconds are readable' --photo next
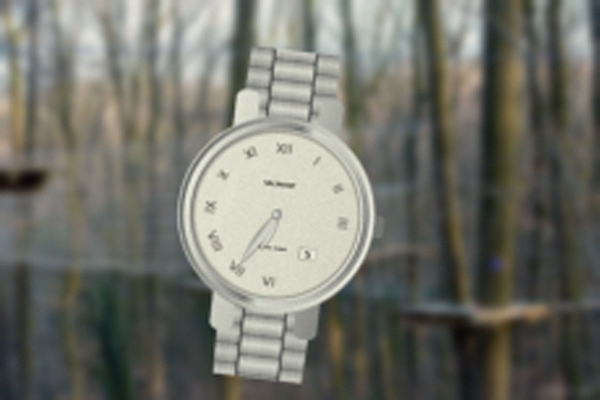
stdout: 6,35
